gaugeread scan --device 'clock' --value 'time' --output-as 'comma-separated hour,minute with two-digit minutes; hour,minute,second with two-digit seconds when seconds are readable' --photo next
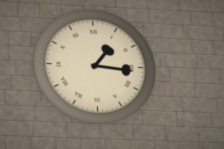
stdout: 1,16
